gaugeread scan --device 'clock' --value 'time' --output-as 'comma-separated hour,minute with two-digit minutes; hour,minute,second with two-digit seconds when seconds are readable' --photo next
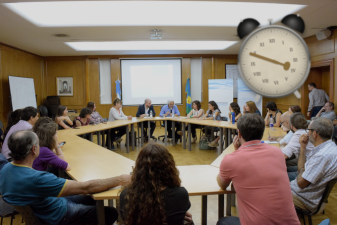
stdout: 3,49
